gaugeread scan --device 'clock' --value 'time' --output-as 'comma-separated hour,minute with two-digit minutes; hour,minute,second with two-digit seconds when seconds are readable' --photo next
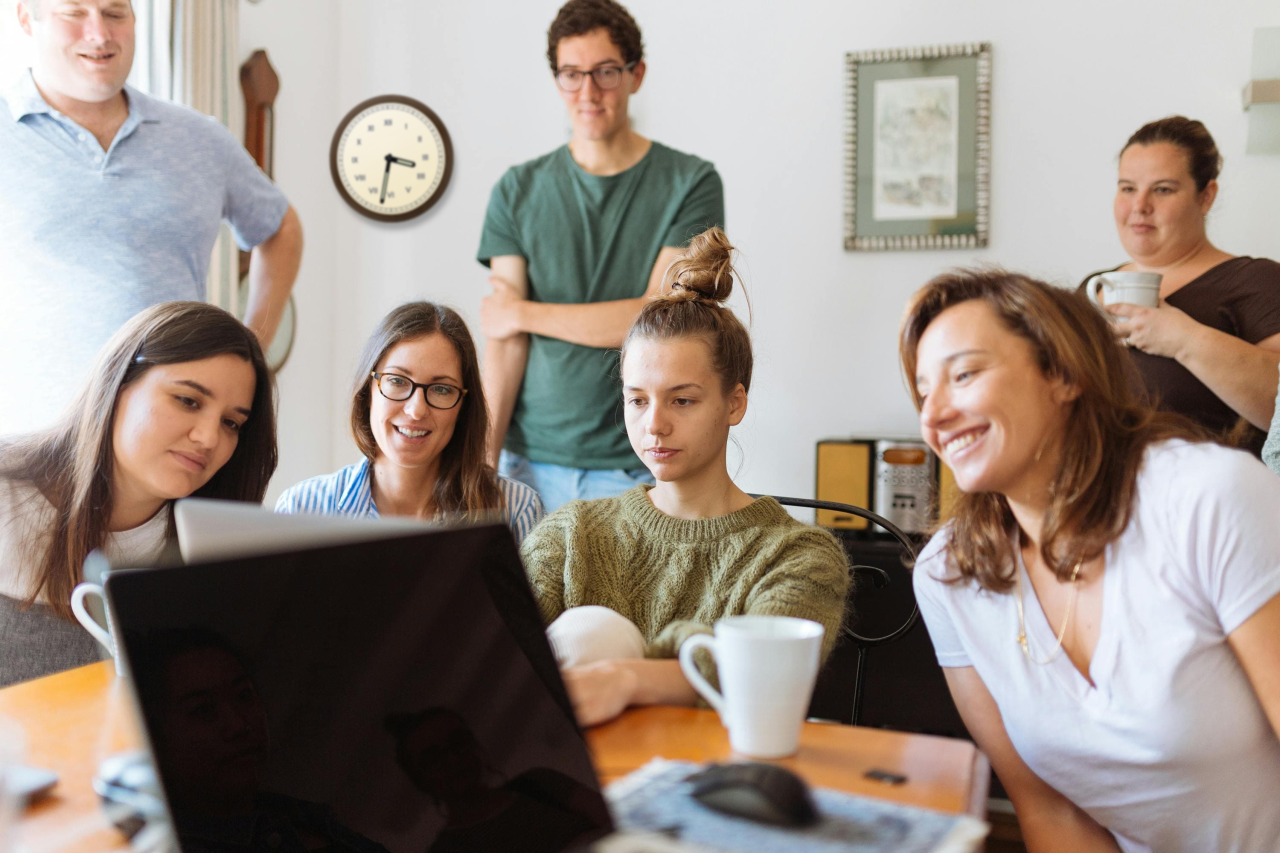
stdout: 3,32
